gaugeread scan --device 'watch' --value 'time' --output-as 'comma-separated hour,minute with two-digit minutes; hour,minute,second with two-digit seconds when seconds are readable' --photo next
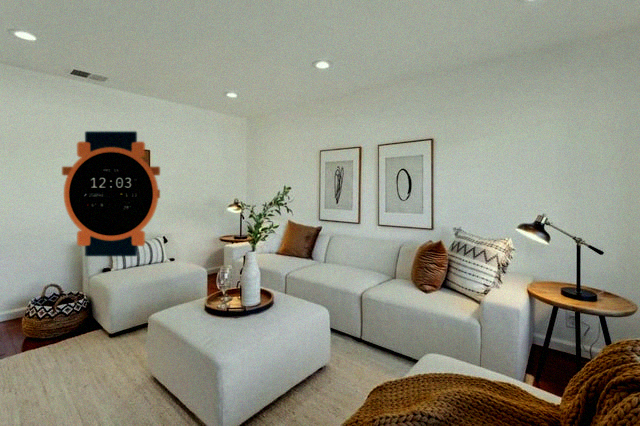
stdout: 12,03
